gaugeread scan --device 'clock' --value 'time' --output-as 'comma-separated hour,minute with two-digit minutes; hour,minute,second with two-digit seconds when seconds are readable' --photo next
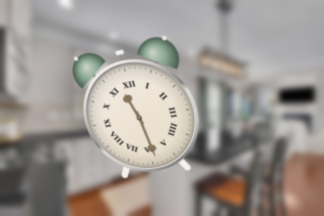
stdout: 11,29
